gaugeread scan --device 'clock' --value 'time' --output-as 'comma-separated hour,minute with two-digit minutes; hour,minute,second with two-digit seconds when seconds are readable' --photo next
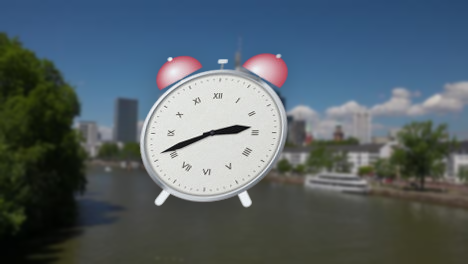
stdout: 2,41
